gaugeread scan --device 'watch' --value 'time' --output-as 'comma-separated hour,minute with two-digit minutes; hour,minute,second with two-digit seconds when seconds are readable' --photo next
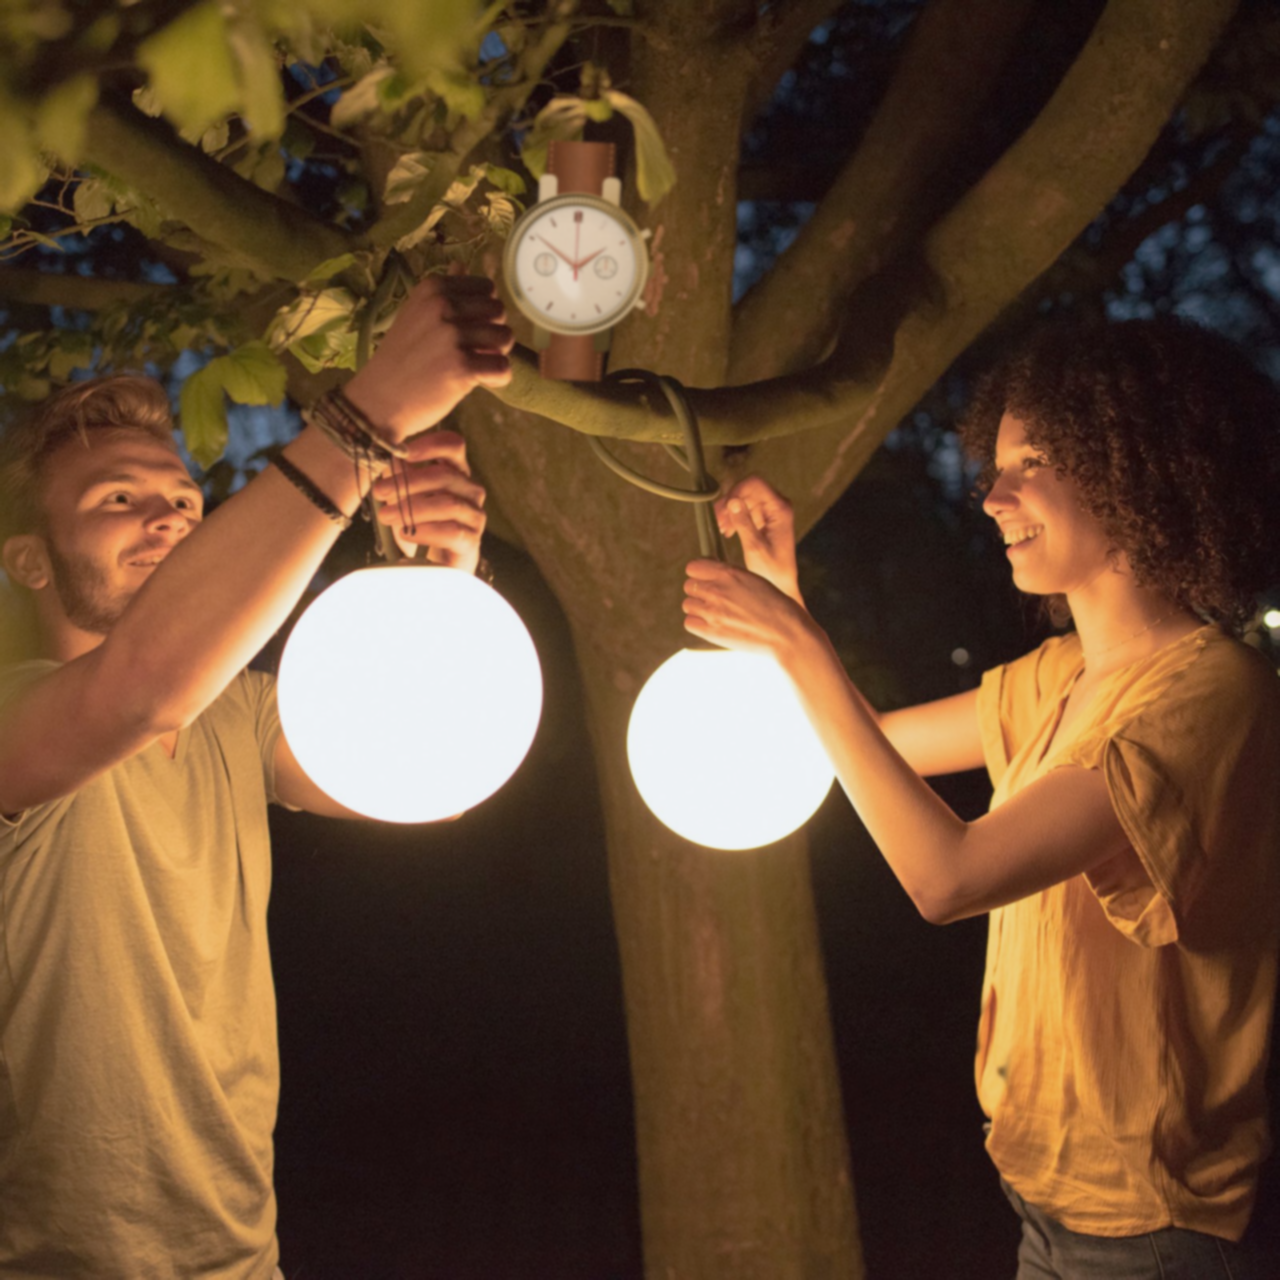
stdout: 1,51
